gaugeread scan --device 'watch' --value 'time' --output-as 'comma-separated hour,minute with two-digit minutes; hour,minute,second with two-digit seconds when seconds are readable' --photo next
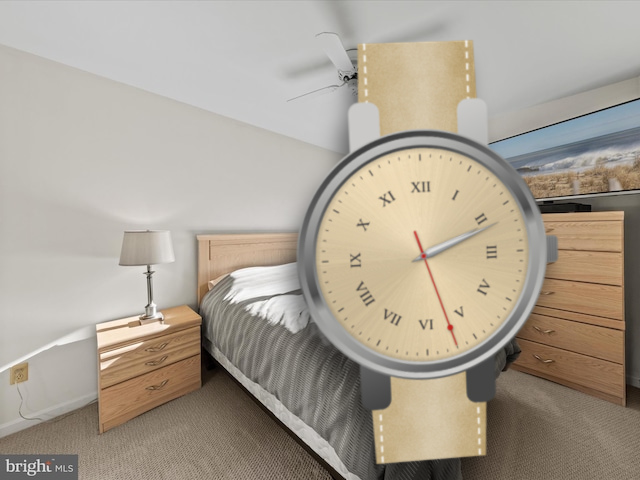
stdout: 2,11,27
